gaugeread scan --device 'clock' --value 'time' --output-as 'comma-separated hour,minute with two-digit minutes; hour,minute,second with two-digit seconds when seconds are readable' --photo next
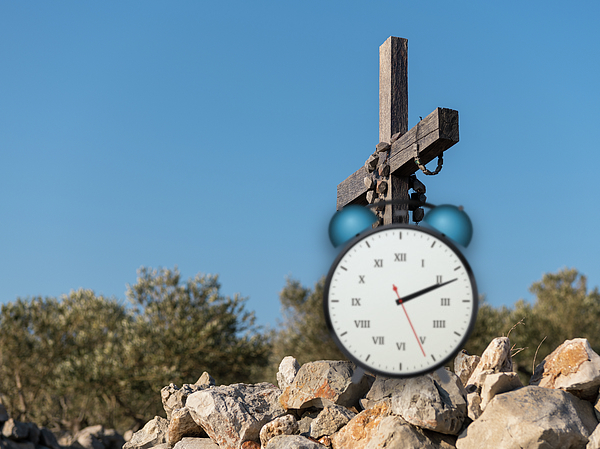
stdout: 2,11,26
